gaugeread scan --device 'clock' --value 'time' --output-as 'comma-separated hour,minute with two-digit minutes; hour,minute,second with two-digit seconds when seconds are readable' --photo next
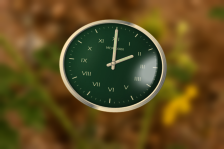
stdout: 2,00
